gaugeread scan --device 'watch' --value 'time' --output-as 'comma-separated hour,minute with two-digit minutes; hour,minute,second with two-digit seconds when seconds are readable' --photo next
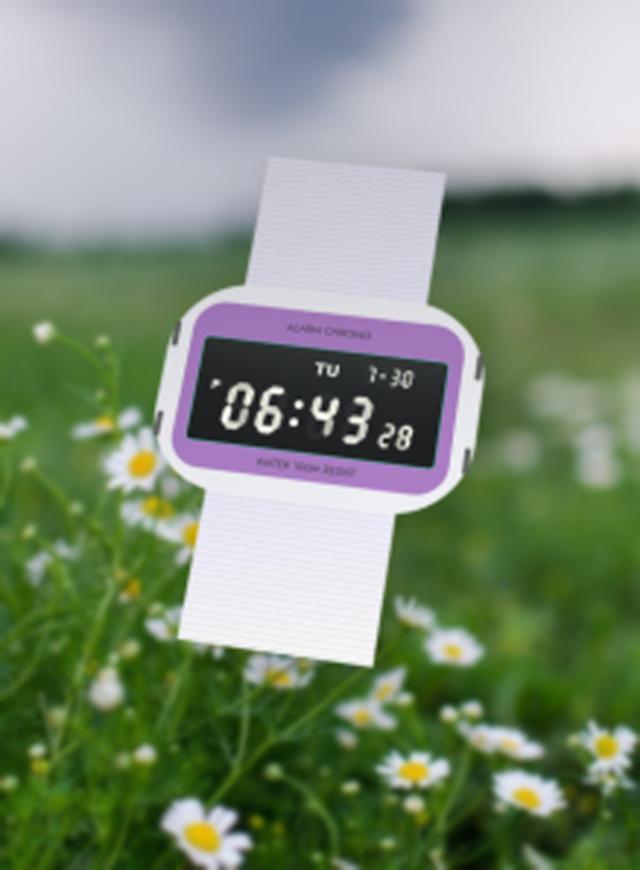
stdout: 6,43,28
